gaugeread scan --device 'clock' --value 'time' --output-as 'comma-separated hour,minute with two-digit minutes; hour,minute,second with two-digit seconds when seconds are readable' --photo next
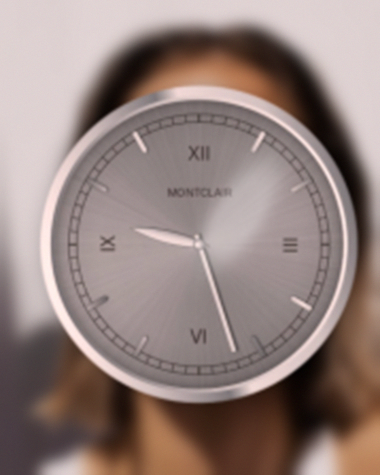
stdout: 9,27
